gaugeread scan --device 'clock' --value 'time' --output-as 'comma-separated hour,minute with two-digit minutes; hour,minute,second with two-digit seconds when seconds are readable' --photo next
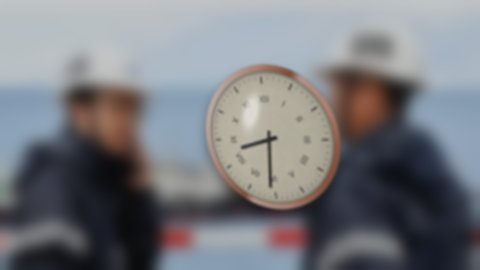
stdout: 8,31
